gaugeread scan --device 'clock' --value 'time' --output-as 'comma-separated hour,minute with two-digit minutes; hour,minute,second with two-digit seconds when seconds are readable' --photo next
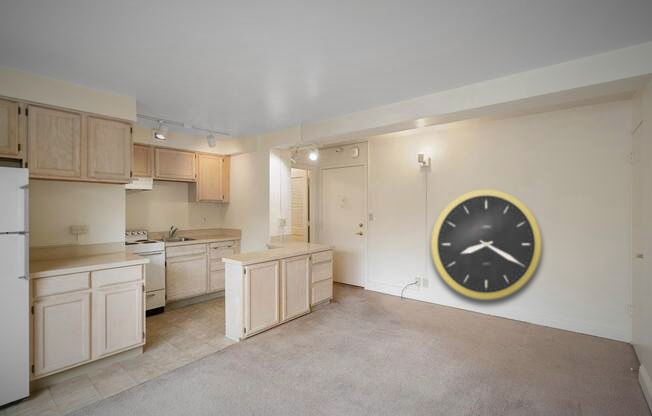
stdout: 8,20
